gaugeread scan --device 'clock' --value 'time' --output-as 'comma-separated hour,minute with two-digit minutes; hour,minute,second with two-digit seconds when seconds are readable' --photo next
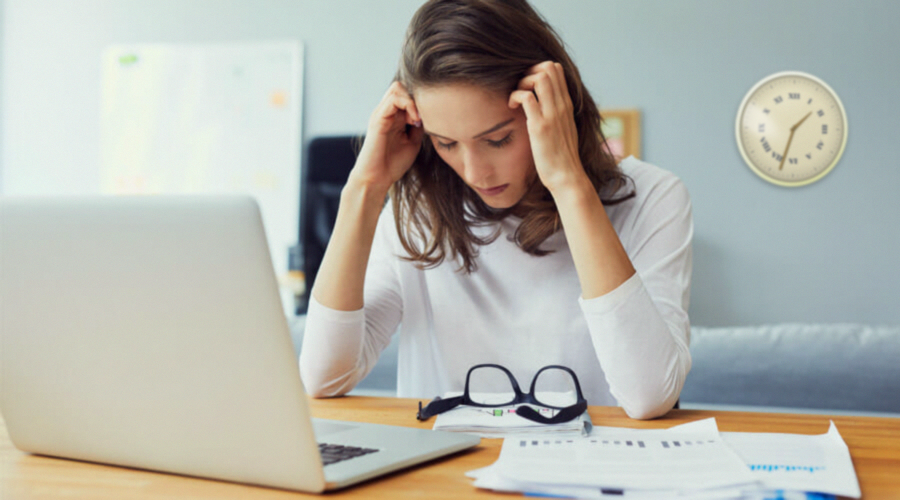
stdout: 1,33
